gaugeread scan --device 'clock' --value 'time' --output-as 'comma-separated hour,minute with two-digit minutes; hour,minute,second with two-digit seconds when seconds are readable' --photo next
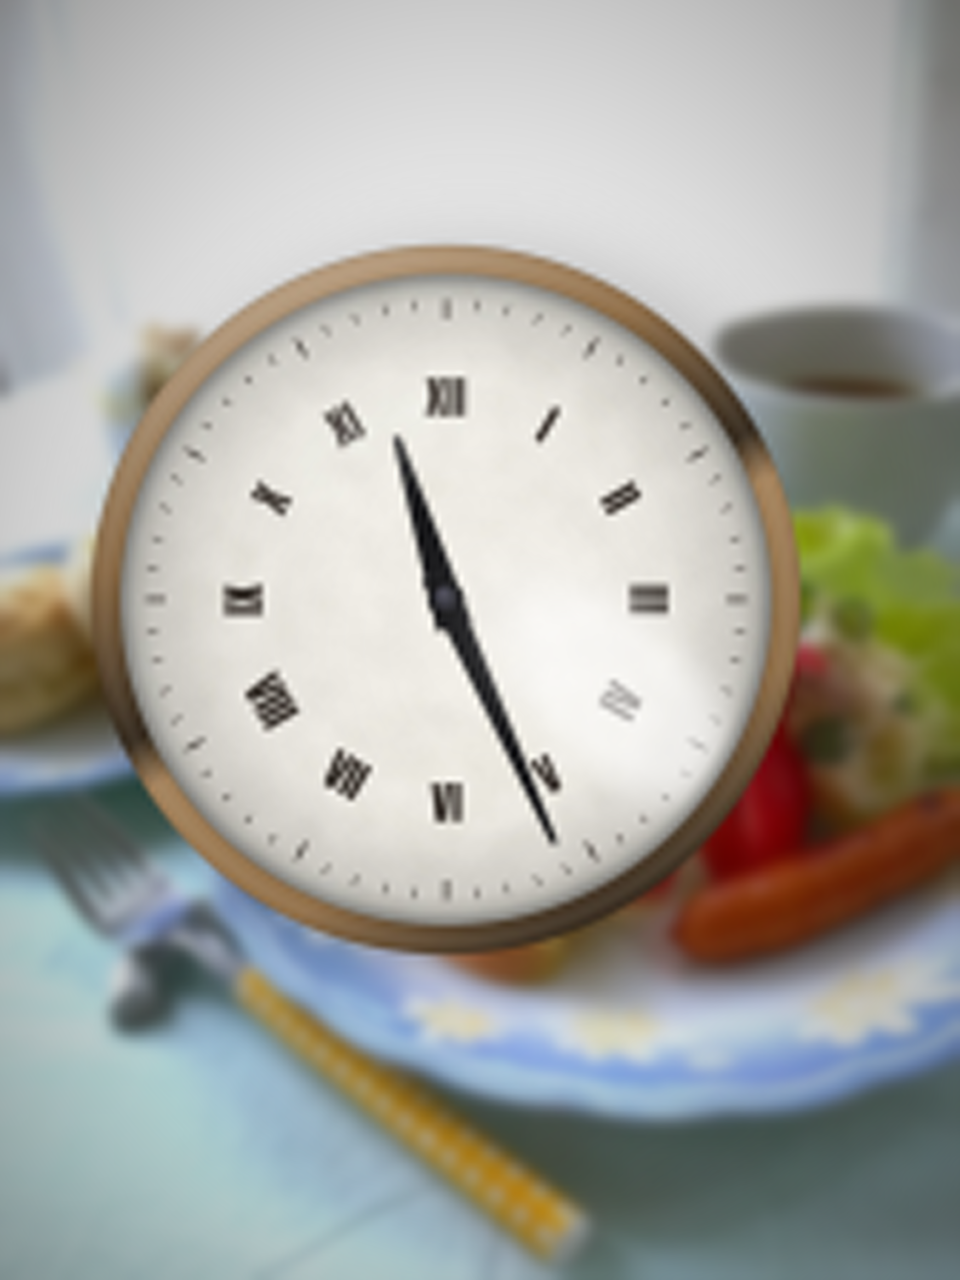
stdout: 11,26
